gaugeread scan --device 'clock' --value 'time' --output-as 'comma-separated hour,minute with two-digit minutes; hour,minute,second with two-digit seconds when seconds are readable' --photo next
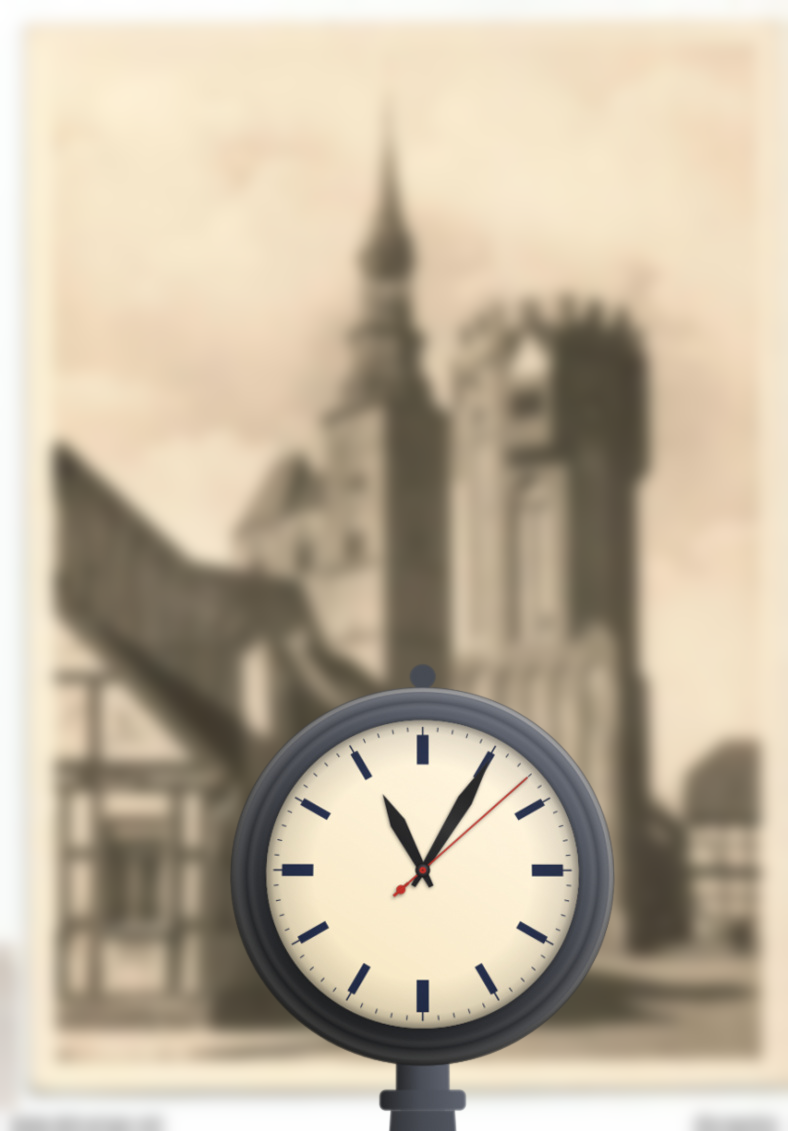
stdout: 11,05,08
